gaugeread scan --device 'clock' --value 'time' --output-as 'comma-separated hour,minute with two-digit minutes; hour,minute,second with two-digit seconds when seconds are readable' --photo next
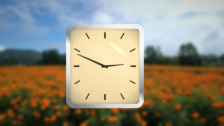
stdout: 2,49
